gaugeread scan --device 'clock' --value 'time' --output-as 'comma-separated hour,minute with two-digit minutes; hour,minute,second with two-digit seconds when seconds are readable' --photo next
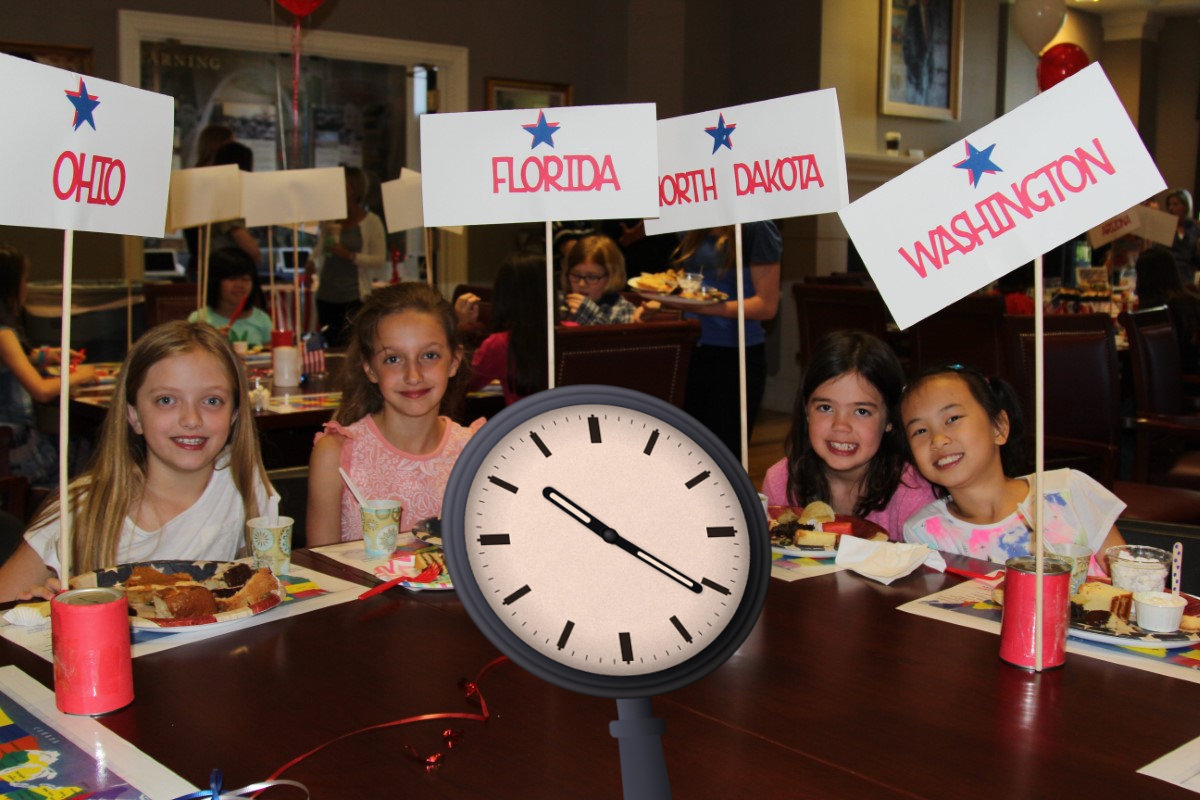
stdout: 10,21
